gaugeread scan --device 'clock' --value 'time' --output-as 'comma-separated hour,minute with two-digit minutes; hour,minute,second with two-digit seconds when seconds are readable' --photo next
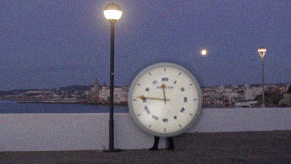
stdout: 11,46
